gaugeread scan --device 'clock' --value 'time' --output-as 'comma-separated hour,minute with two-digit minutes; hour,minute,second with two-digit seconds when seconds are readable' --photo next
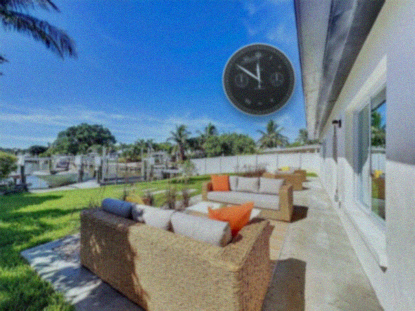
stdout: 11,51
